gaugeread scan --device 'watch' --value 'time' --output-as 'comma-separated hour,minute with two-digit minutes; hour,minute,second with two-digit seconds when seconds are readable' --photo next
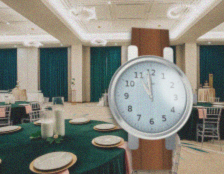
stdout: 10,59
